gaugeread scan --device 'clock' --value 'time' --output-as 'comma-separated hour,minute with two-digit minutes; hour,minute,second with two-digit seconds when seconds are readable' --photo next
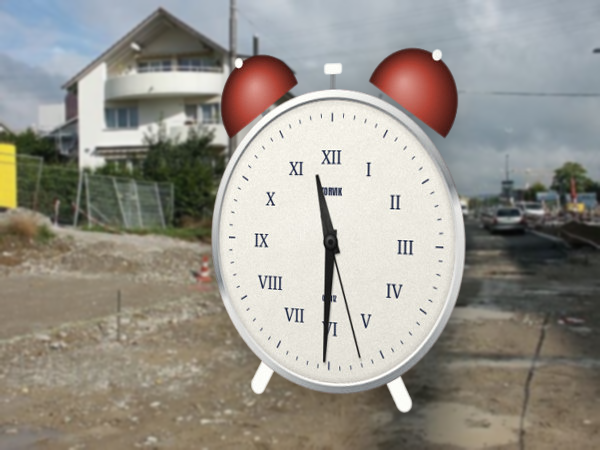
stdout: 11,30,27
